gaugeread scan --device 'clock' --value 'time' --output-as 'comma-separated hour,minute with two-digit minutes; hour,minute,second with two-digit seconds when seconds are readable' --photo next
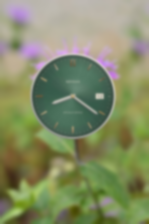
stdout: 8,21
